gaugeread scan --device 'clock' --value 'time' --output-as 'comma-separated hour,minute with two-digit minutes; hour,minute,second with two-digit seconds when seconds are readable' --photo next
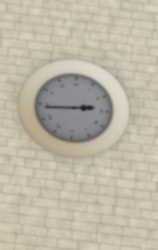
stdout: 2,44
